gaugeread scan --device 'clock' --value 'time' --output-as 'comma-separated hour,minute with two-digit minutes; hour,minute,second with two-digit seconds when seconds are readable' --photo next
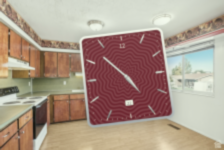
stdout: 4,53
